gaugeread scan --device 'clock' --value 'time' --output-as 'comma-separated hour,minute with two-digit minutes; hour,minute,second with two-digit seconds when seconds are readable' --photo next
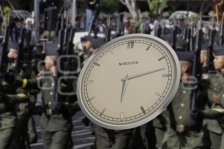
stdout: 6,13
